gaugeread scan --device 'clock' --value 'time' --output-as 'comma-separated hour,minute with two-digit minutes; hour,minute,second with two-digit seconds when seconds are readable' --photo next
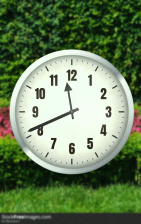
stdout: 11,41
